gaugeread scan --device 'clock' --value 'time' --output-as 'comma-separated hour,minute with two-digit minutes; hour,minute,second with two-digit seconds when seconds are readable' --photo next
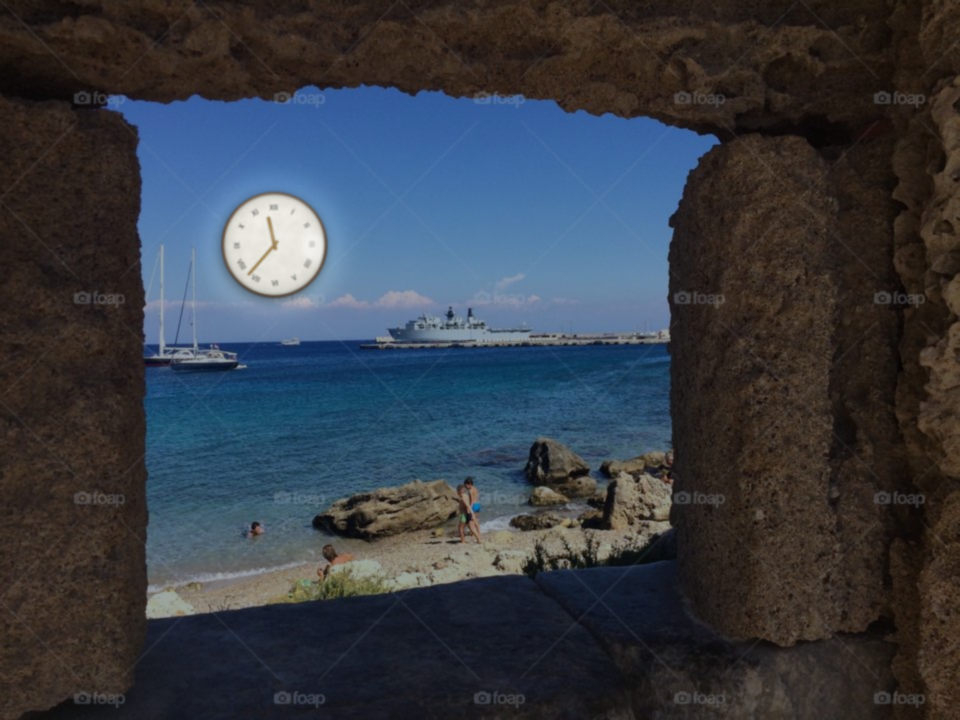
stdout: 11,37
